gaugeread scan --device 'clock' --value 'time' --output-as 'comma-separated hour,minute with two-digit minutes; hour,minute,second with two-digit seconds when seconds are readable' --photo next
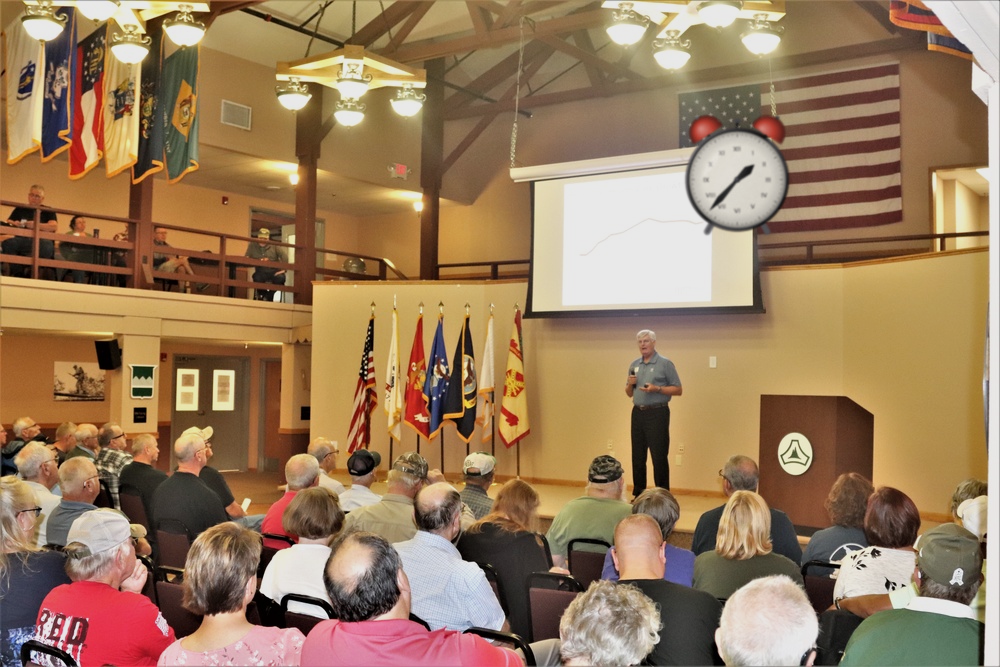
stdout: 1,37
